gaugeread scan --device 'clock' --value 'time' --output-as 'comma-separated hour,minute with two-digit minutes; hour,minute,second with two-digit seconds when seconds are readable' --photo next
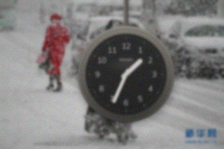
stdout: 1,34
